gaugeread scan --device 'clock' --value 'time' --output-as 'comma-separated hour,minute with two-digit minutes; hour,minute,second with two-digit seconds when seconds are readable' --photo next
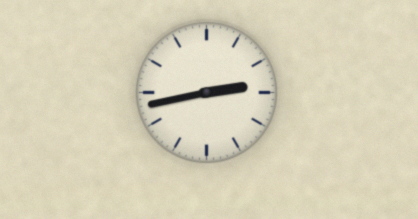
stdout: 2,43
